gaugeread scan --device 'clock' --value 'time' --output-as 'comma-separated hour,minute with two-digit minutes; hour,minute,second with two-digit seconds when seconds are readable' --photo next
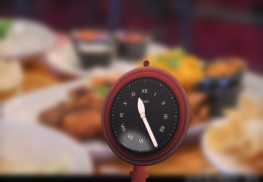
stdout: 11,25
